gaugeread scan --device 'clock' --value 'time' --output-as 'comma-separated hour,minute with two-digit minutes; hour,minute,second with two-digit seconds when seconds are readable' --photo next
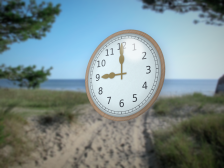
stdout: 9,00
